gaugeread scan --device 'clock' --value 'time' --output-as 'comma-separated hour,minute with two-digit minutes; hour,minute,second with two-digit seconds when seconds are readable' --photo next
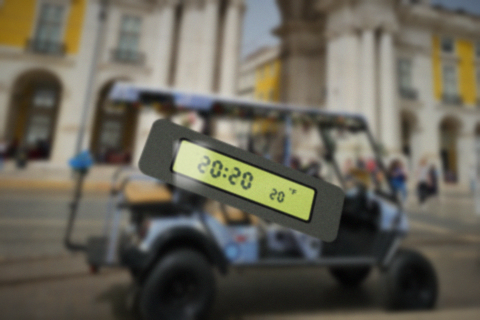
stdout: 20,20
